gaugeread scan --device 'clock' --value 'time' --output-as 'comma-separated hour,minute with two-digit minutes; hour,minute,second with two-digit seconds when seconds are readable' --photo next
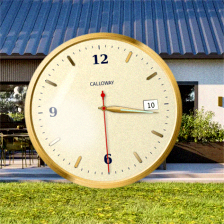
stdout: 3,16,30
